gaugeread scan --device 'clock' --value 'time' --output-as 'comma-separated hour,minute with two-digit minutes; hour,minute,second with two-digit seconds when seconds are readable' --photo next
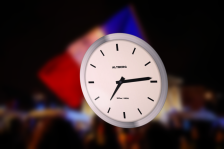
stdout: 7,14
